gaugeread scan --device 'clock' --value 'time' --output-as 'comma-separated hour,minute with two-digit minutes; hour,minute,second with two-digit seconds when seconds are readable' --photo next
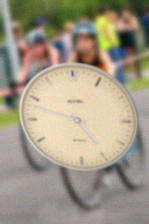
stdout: 4,48
